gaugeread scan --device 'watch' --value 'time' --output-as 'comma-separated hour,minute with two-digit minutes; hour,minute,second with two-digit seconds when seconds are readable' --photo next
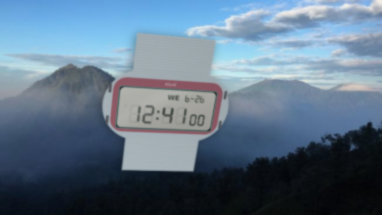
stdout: 12,41,00
